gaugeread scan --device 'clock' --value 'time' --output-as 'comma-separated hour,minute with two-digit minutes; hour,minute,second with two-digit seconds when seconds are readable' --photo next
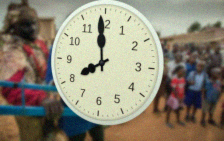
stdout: 7,59
